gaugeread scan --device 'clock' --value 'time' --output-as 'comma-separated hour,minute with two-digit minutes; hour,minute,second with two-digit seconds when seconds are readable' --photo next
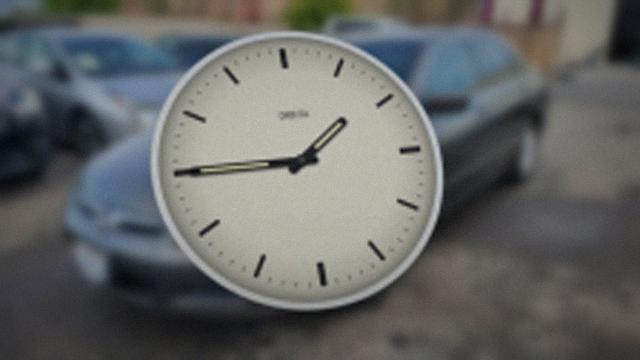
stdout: 1,45
